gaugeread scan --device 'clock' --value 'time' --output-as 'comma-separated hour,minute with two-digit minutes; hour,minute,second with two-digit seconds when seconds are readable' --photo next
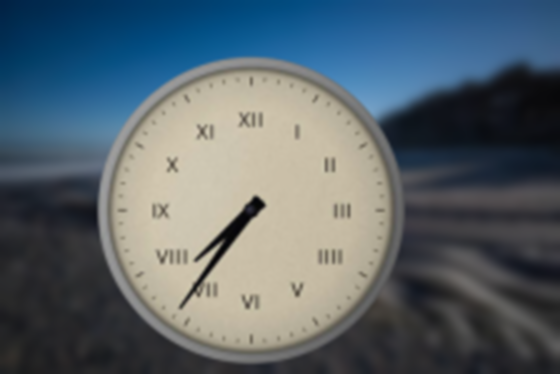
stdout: 7,36
